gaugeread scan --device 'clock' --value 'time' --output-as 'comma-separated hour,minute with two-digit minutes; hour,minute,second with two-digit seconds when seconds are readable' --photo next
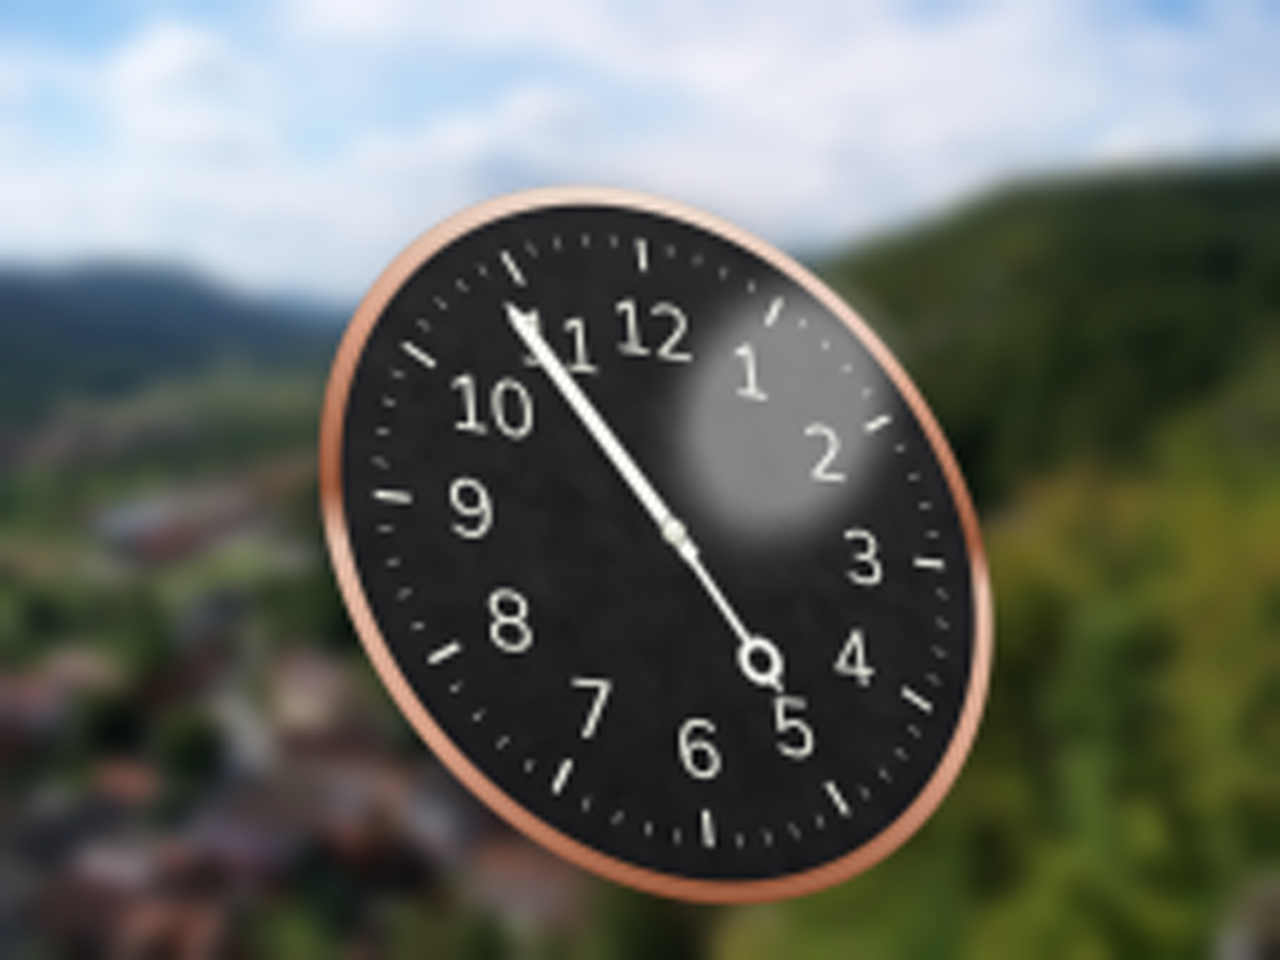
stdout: 4,54
